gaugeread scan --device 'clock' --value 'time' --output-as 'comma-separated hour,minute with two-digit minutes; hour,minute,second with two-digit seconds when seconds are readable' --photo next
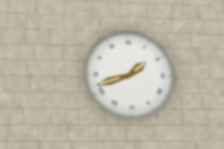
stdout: 1,42
